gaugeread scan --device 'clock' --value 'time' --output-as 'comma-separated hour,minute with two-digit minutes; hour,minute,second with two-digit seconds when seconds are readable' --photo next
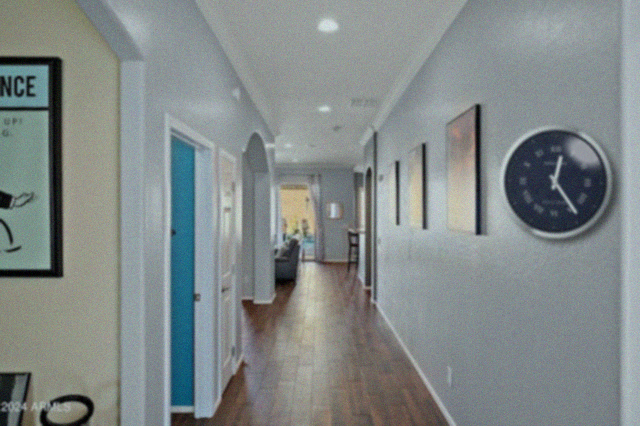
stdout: 12,24
